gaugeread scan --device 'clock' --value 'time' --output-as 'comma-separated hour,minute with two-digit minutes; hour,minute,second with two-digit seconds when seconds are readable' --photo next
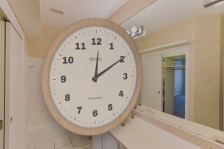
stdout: 12,10
